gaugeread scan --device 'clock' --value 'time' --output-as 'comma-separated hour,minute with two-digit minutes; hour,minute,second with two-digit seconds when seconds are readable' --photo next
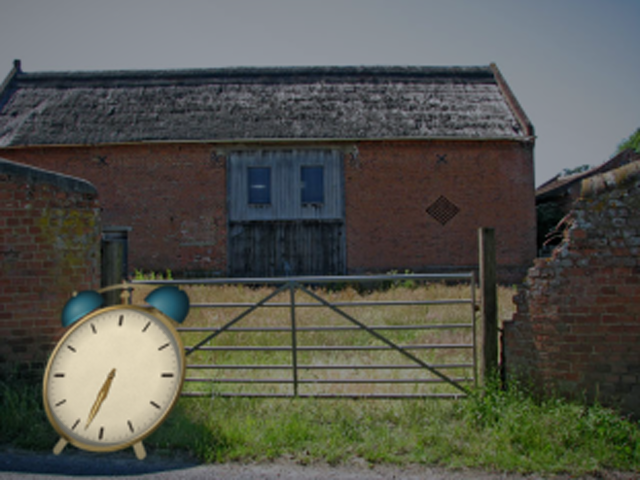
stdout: 6,33
